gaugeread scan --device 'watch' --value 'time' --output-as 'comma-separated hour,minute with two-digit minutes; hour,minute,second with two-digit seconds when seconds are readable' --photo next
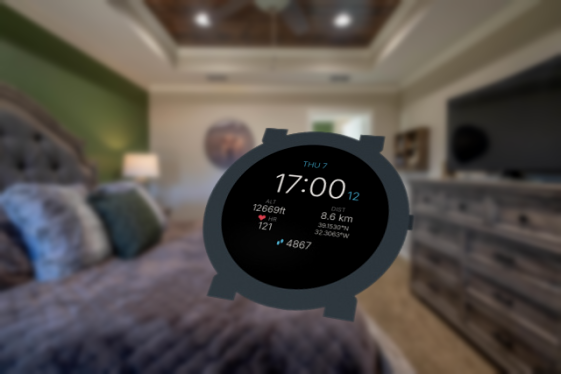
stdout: 17,00,12
